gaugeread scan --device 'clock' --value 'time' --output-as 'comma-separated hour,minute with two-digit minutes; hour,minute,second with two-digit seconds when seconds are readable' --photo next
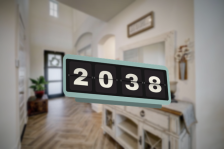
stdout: 20,38
